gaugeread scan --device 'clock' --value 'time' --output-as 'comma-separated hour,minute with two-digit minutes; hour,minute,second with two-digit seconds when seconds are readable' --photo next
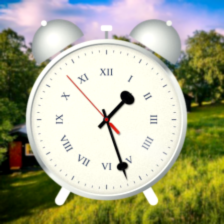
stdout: 1,26,53
